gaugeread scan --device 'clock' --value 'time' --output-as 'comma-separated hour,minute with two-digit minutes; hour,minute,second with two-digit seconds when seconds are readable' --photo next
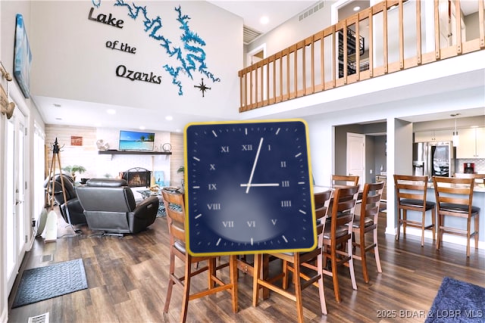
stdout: 3,03
